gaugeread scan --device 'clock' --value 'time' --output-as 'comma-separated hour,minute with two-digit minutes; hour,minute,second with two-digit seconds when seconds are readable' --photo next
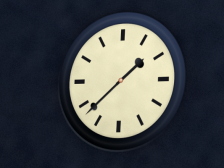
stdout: 1,38
